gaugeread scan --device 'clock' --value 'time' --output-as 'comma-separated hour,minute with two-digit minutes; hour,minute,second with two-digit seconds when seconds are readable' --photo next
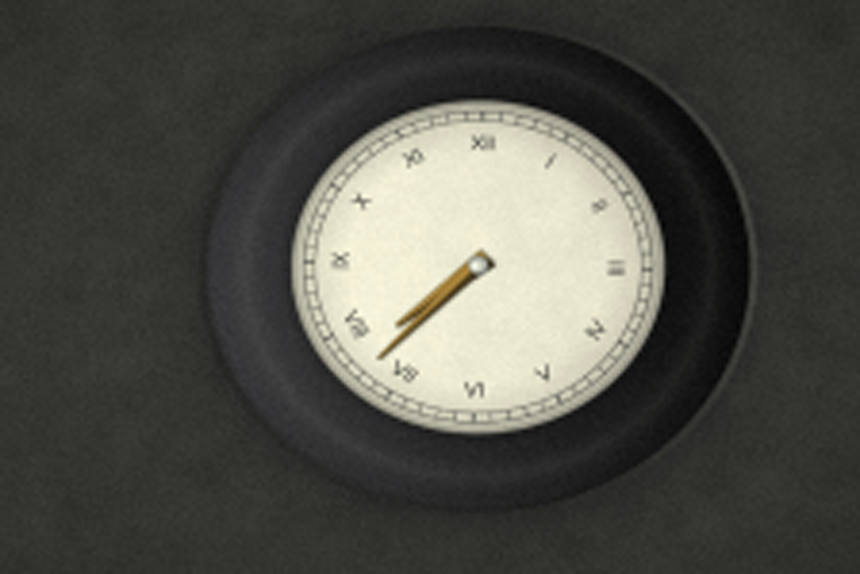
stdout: 7,37
